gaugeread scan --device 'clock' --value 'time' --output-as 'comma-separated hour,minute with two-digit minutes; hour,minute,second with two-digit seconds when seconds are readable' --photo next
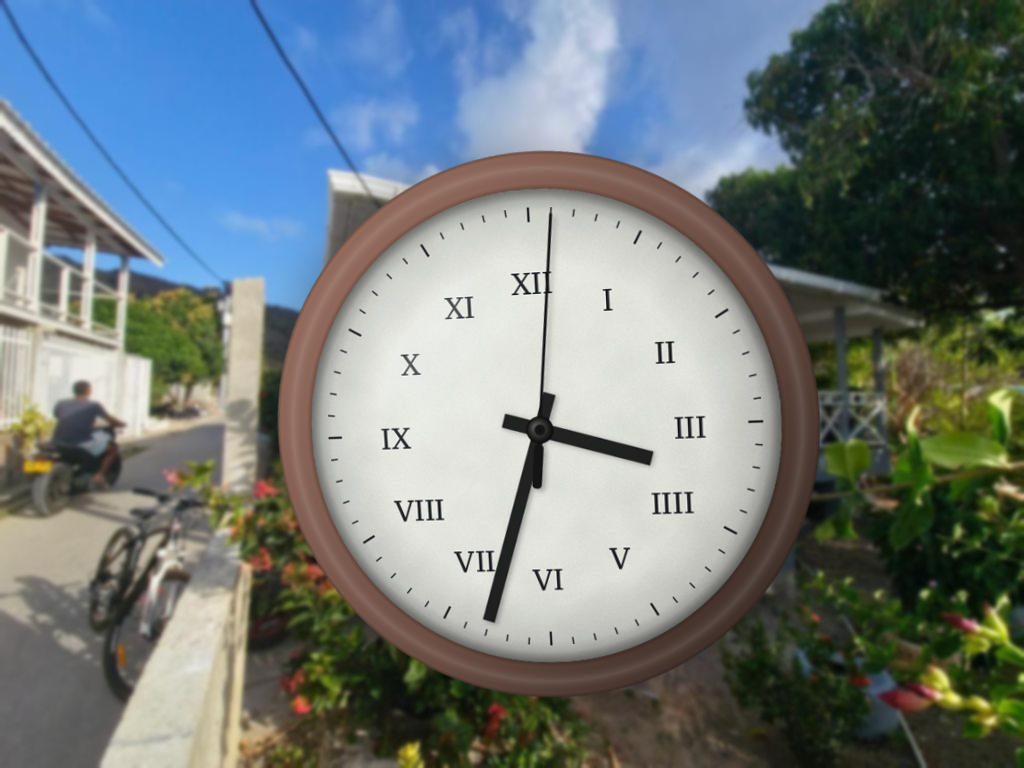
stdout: 3,33,01
